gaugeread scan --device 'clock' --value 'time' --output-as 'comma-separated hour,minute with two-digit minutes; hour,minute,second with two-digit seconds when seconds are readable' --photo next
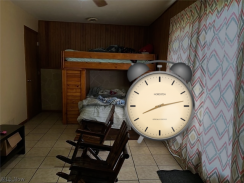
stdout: 8,13
